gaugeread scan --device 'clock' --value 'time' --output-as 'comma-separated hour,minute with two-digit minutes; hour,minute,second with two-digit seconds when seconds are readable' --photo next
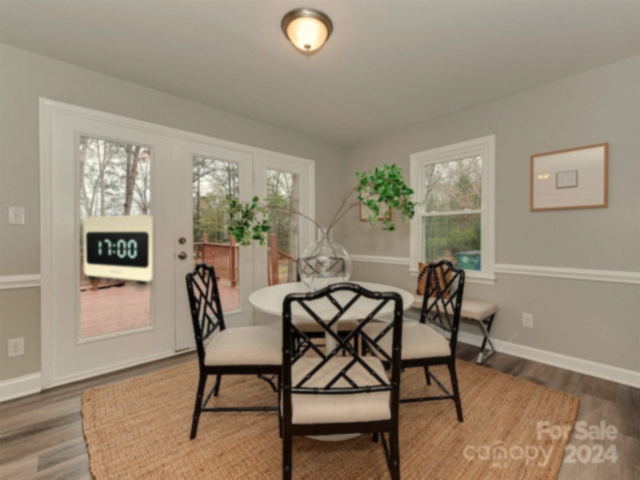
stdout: 17,00
